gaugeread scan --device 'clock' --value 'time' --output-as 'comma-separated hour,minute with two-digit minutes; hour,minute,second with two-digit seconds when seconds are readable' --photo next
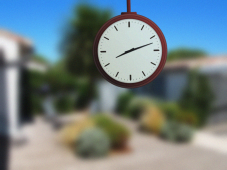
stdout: 8,12
